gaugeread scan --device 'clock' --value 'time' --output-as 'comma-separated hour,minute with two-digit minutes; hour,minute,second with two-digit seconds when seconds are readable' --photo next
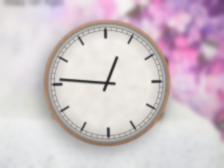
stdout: 12,46
